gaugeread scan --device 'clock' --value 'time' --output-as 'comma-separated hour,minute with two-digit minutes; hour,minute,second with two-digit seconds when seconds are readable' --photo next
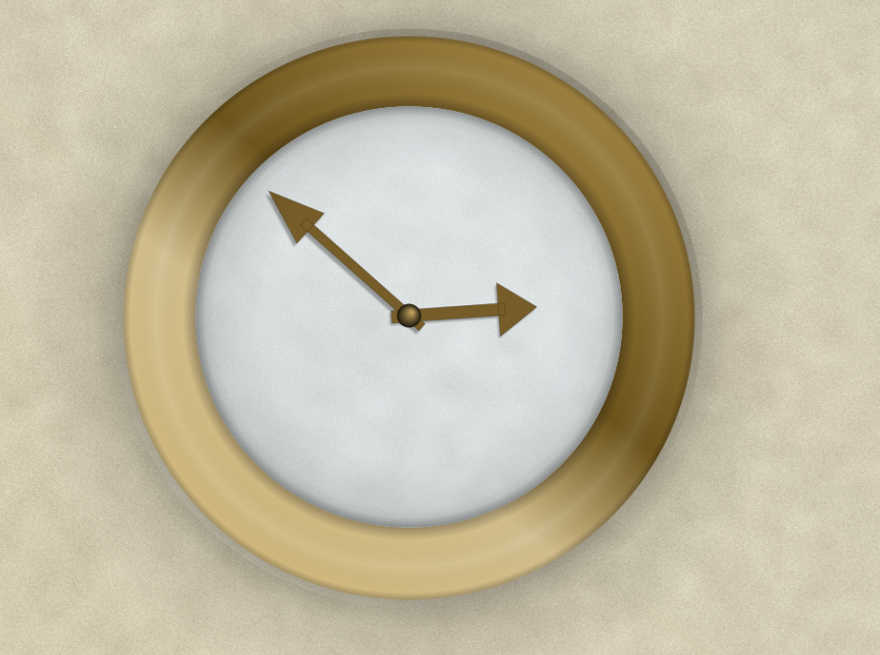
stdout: 2,52
